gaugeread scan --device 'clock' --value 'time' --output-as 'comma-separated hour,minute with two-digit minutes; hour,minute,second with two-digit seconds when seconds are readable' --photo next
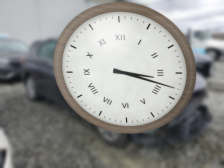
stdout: 3,18
